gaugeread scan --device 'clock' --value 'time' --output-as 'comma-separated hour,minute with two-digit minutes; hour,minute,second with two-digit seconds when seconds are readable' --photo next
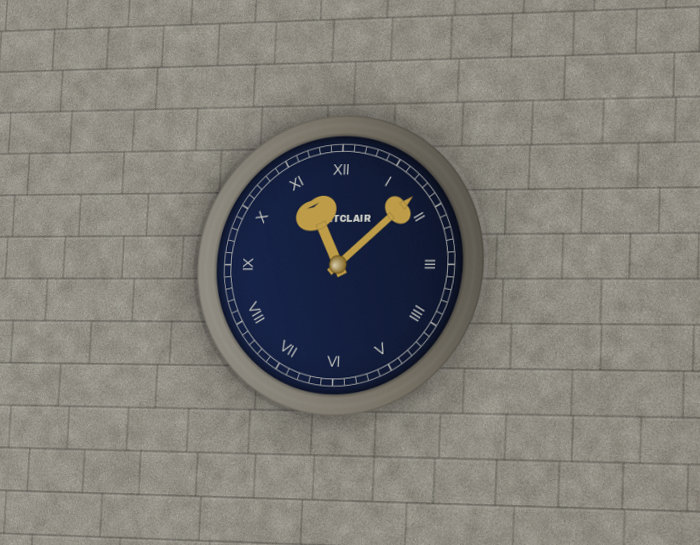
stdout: 11,08
